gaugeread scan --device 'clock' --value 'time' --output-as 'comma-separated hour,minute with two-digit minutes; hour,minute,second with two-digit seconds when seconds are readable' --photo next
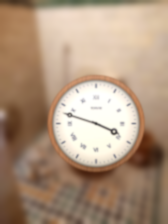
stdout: 3,48
